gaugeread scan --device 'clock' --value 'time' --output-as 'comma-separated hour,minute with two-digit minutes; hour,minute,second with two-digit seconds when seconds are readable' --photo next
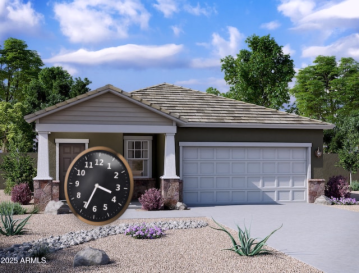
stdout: 3,34
